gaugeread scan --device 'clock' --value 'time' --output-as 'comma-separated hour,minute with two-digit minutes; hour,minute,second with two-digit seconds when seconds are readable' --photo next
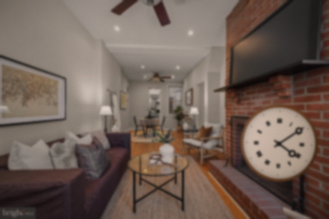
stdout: 4,09
